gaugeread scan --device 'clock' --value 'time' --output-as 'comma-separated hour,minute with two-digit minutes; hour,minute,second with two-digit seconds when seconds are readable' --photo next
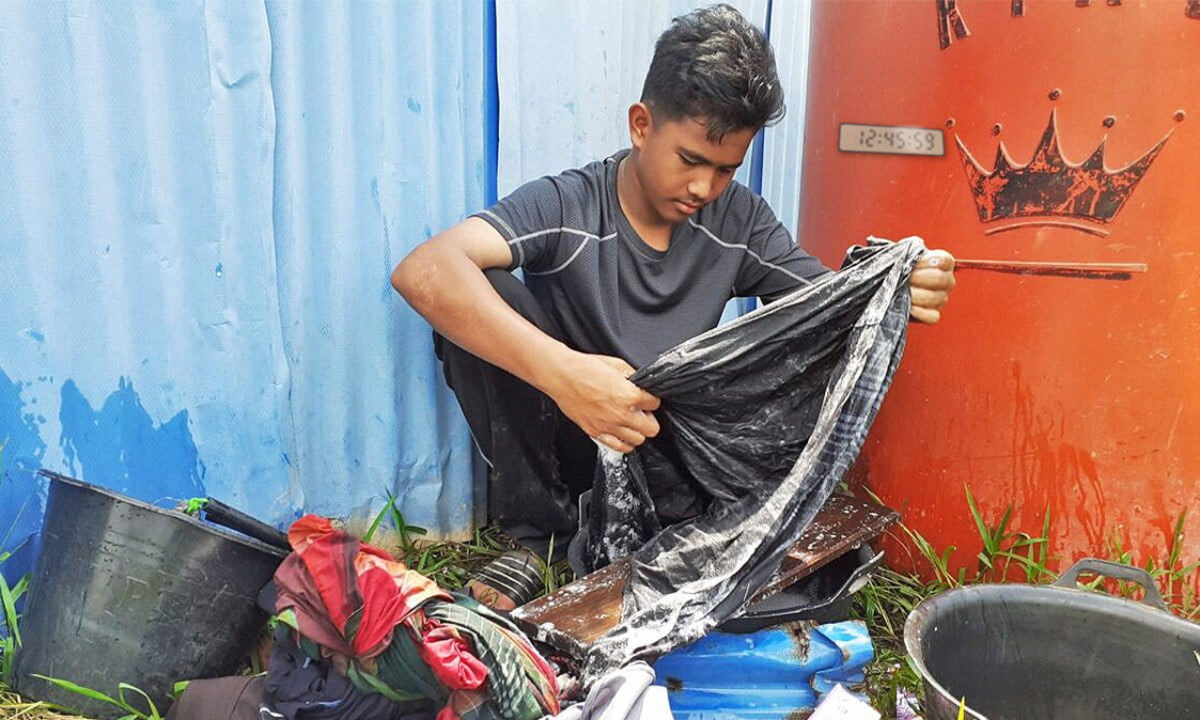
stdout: 12,45,59
